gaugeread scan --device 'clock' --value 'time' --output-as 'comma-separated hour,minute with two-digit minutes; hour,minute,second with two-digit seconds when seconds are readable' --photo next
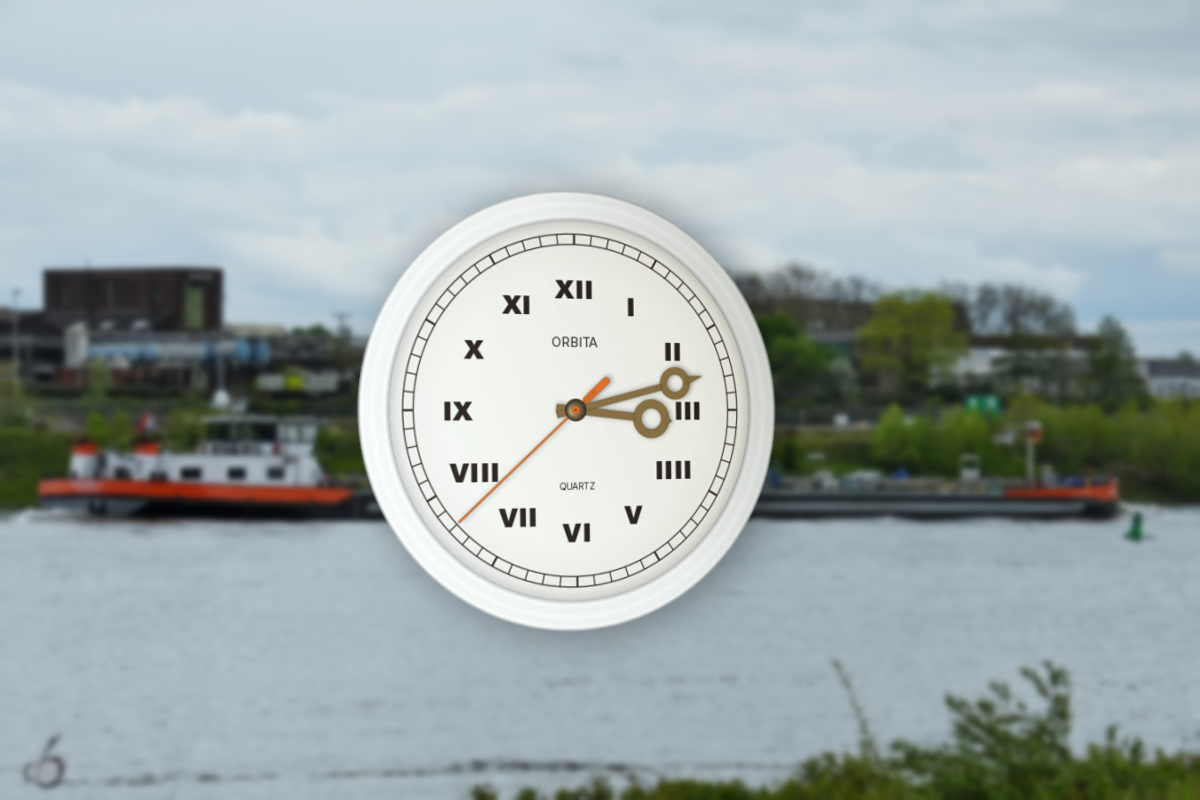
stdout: 3,12,38
